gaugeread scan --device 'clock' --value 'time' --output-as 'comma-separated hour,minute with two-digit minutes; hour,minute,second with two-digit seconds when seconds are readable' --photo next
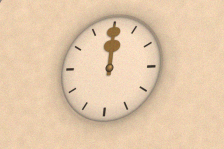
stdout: 12,00
